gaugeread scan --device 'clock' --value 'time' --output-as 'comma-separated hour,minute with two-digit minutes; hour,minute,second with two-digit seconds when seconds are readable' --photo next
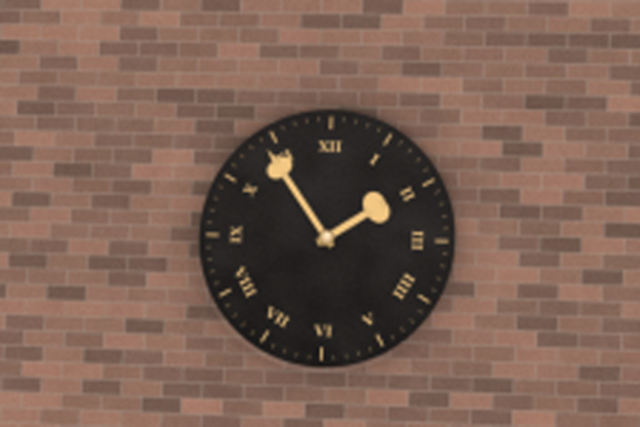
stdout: 1,54
